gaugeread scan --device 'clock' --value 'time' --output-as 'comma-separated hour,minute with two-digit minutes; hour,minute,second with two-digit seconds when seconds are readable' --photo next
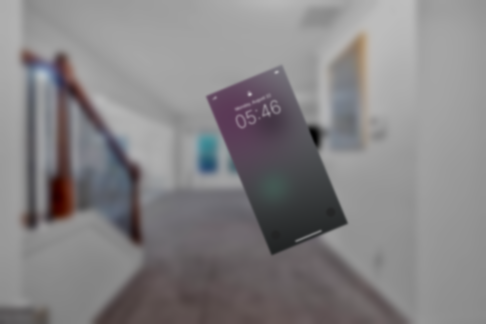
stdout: 5,46
